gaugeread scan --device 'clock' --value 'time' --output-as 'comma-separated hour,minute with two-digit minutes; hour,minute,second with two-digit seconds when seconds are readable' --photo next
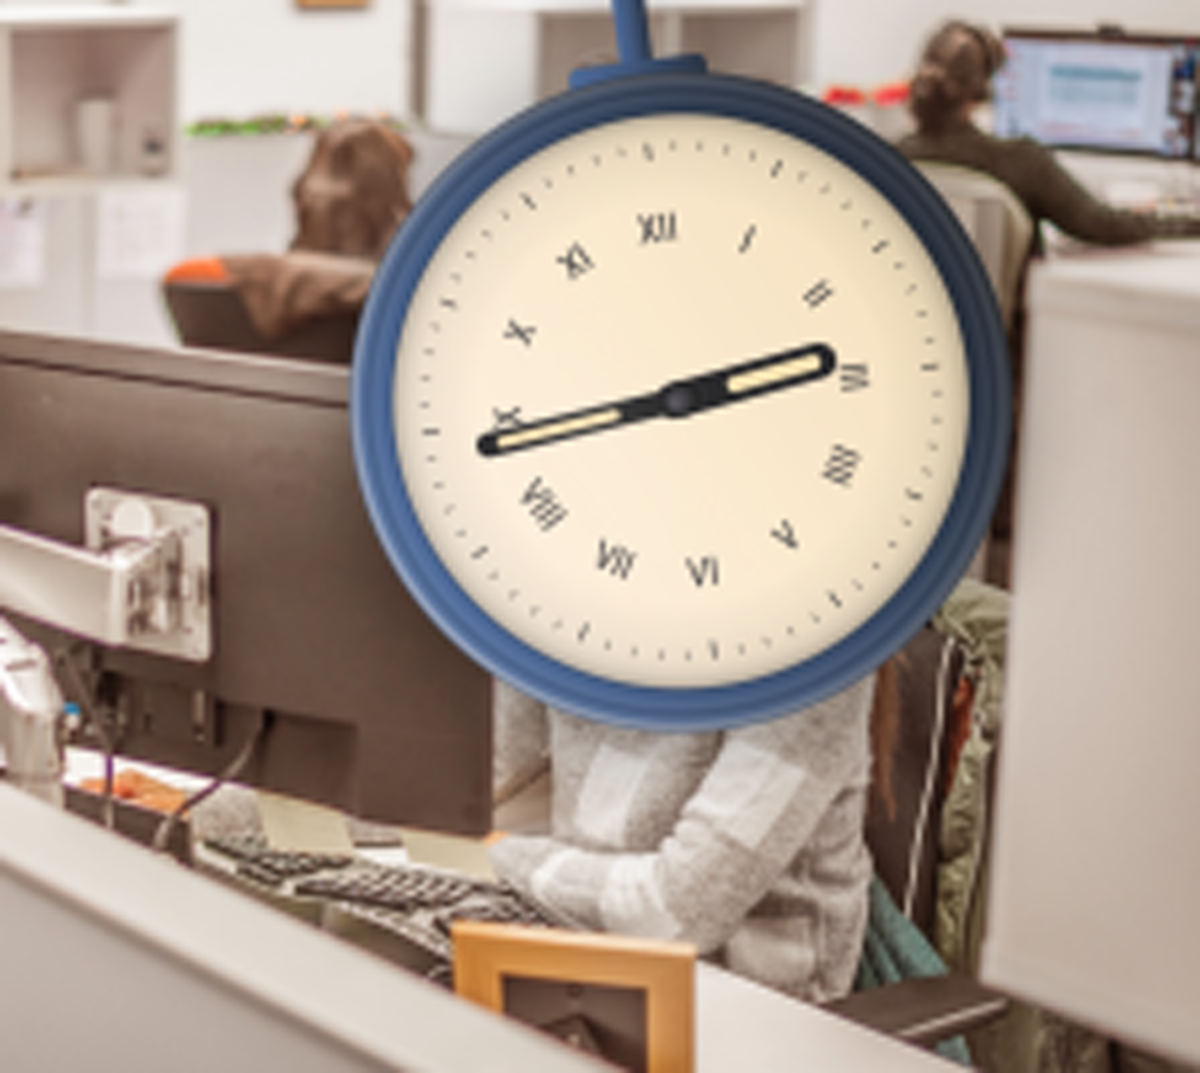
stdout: 2,44
